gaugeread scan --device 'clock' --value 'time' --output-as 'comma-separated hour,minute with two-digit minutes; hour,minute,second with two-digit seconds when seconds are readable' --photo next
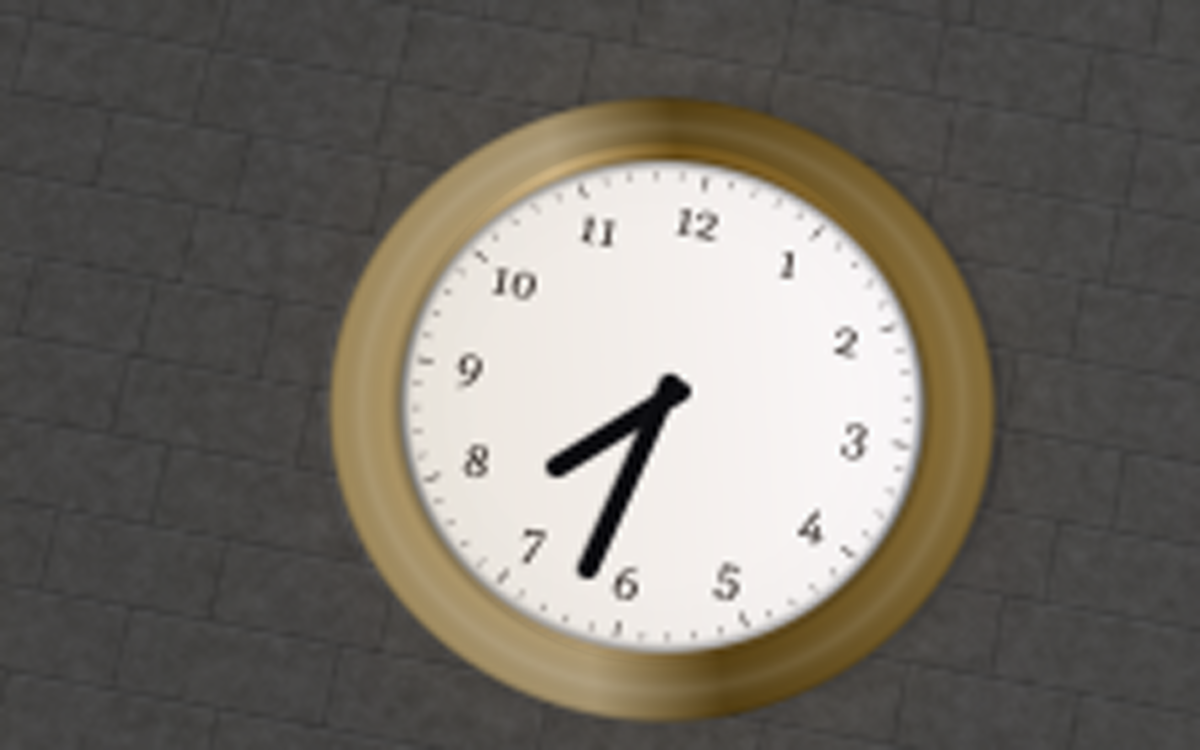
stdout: 7,32
